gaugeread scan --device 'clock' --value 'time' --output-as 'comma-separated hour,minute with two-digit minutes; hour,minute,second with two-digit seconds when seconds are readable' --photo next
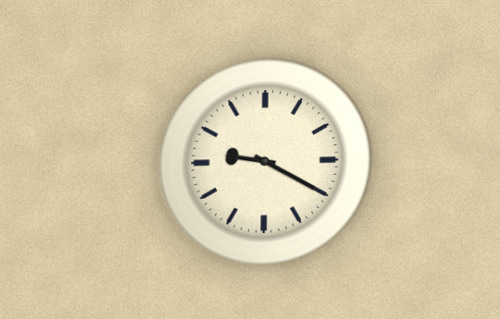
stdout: 9,20
